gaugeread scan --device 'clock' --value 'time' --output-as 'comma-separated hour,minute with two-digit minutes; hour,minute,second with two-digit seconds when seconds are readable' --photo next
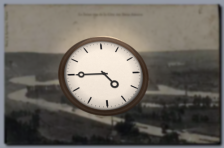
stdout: 4,45
